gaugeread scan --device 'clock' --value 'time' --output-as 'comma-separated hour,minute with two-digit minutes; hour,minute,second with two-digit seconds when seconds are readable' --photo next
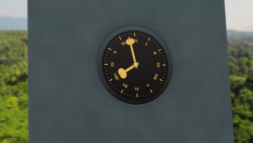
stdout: 7,58
